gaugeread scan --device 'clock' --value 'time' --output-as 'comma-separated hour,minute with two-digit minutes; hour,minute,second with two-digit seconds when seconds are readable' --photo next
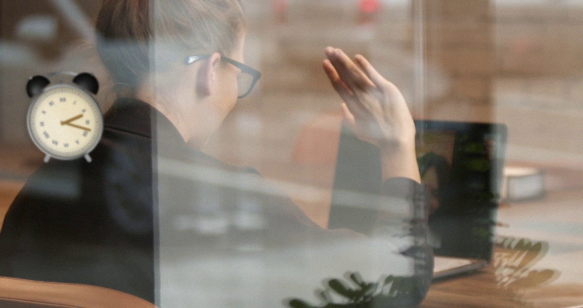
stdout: 2,18
